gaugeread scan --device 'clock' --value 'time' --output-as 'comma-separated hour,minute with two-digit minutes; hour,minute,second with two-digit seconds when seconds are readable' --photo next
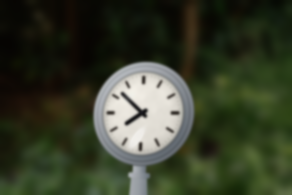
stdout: 7,52
